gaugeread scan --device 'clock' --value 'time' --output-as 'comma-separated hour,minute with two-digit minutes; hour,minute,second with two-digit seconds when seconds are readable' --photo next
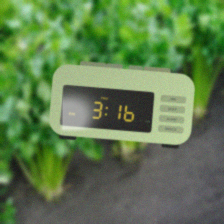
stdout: 3,16
